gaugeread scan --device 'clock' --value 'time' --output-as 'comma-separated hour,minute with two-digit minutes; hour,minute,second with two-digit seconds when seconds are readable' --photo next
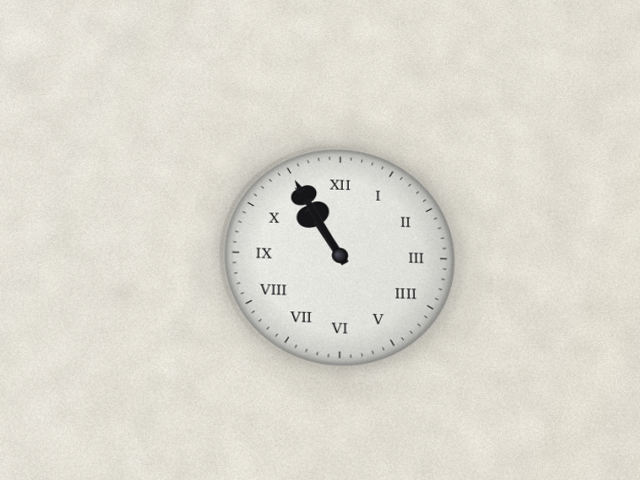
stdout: 10,55
